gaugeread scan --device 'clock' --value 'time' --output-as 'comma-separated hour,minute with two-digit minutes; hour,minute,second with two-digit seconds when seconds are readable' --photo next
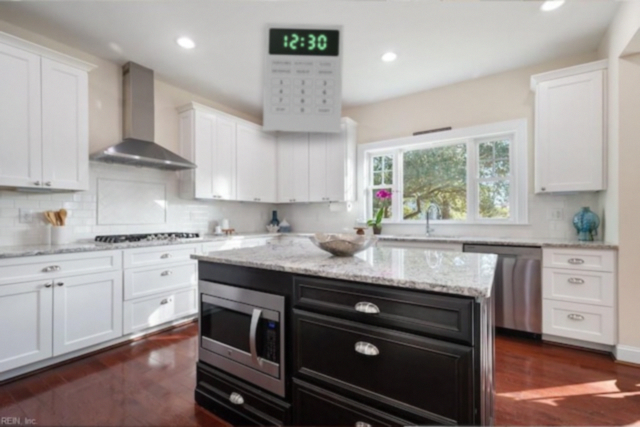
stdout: 12,30
